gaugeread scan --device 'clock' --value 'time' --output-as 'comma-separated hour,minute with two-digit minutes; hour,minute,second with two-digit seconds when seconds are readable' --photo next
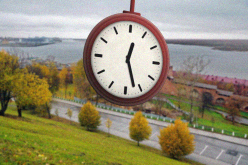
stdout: 12,27
